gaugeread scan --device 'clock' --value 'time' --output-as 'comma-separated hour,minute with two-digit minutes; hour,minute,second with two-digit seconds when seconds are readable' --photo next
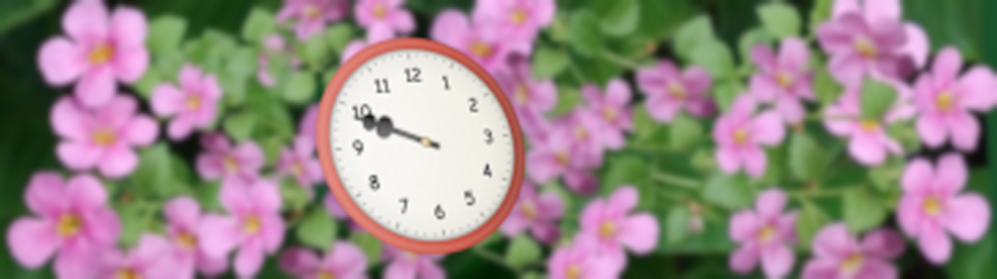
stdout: 9,49
